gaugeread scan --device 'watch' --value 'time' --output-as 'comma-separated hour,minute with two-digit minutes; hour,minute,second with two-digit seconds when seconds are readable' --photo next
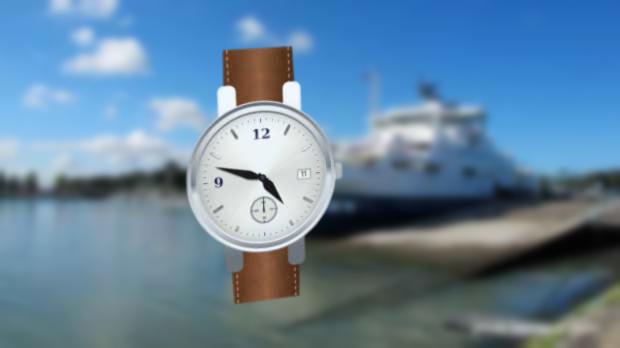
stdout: 4,48
